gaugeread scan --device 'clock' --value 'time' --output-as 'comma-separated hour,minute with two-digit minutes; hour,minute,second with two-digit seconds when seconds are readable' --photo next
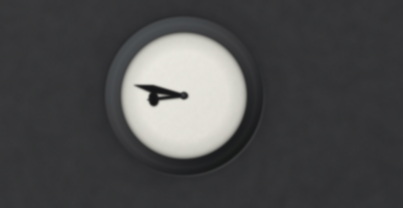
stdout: 8,47
